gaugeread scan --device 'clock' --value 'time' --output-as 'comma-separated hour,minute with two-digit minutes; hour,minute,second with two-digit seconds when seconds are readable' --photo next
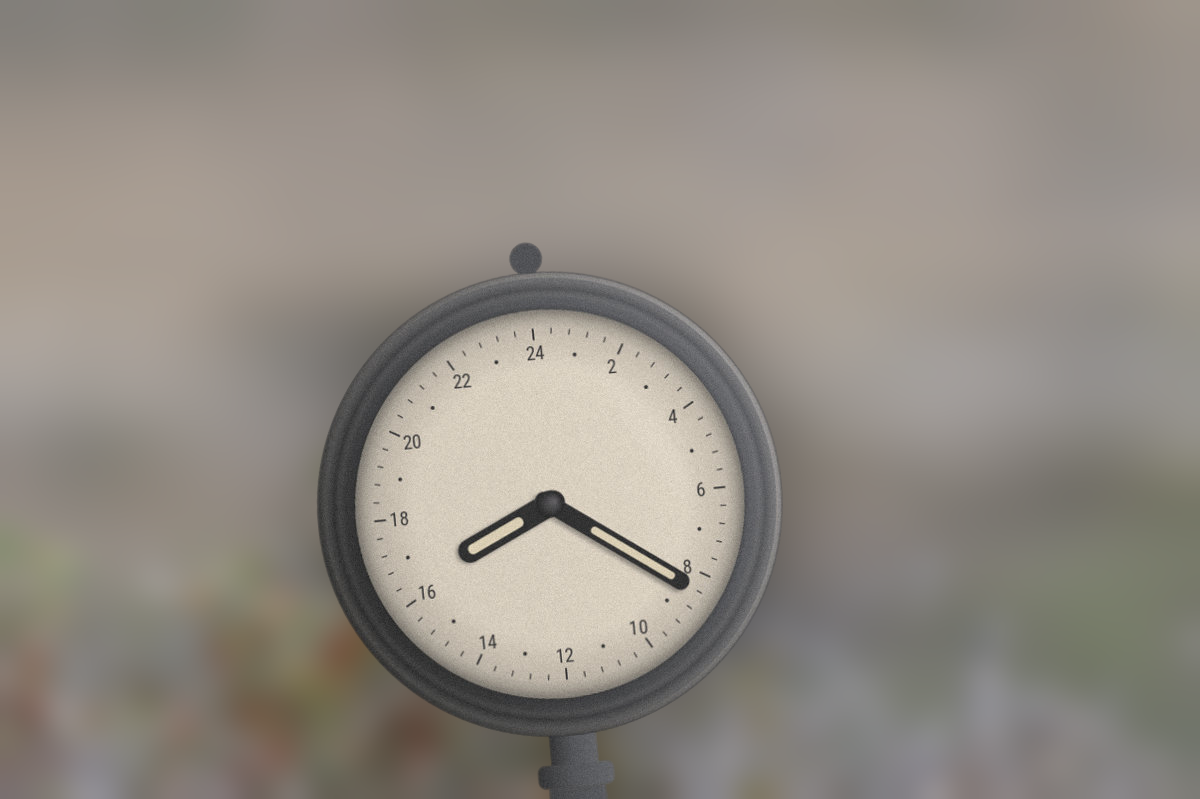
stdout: 16,21
